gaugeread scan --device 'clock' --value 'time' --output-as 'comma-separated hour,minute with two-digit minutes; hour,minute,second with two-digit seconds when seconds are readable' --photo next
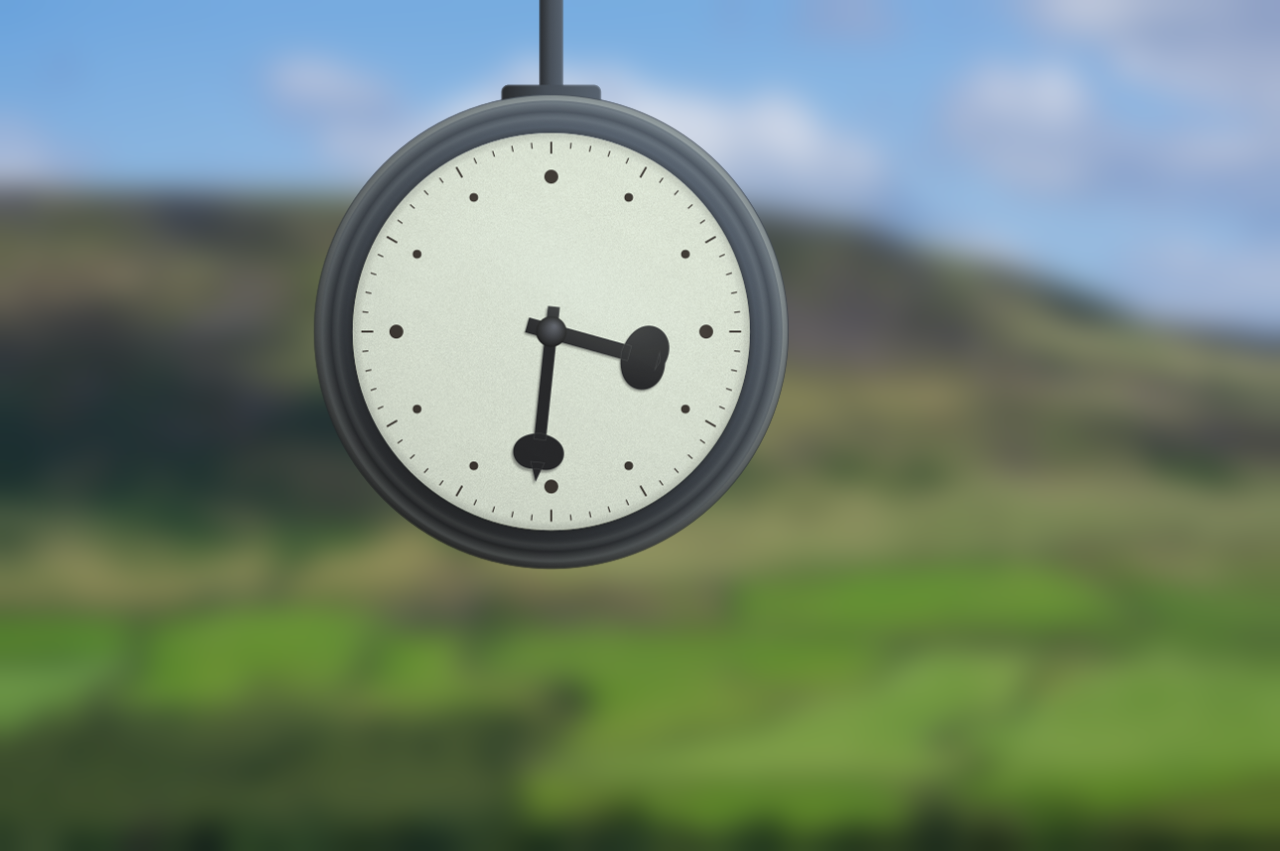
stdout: 3,31
